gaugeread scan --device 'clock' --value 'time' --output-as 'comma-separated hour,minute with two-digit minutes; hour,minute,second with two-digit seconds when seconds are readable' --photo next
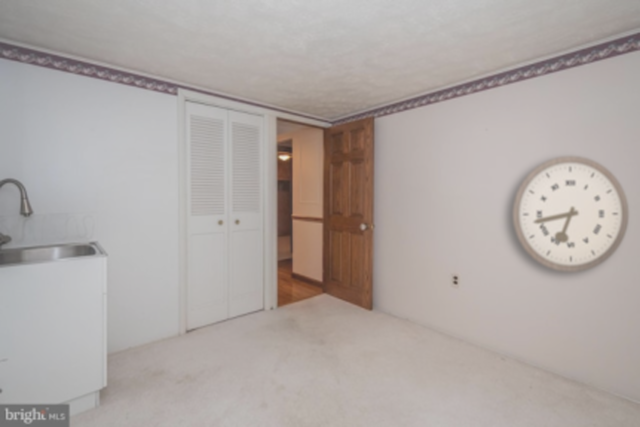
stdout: 6,43
